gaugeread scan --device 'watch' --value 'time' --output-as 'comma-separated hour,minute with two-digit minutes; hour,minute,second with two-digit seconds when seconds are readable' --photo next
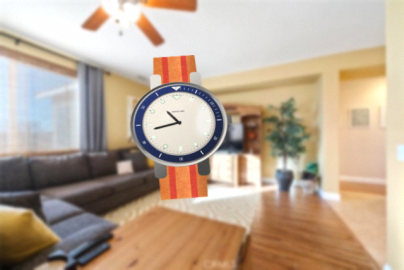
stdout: 10,43
